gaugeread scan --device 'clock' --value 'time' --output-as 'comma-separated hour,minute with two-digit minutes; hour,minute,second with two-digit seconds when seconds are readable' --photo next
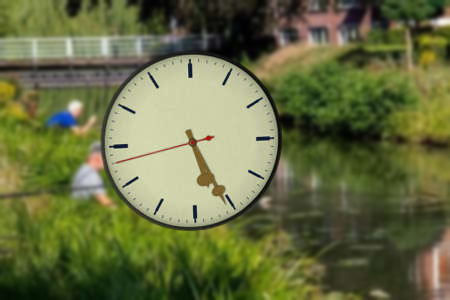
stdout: 5,25,43
